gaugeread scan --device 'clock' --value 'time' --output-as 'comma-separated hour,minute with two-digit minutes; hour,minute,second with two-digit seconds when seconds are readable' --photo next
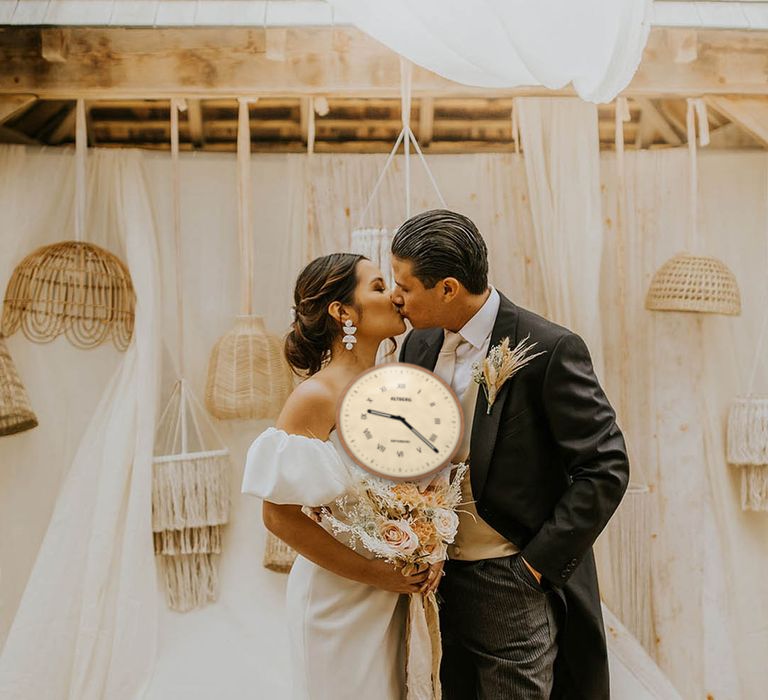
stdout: 9,22
